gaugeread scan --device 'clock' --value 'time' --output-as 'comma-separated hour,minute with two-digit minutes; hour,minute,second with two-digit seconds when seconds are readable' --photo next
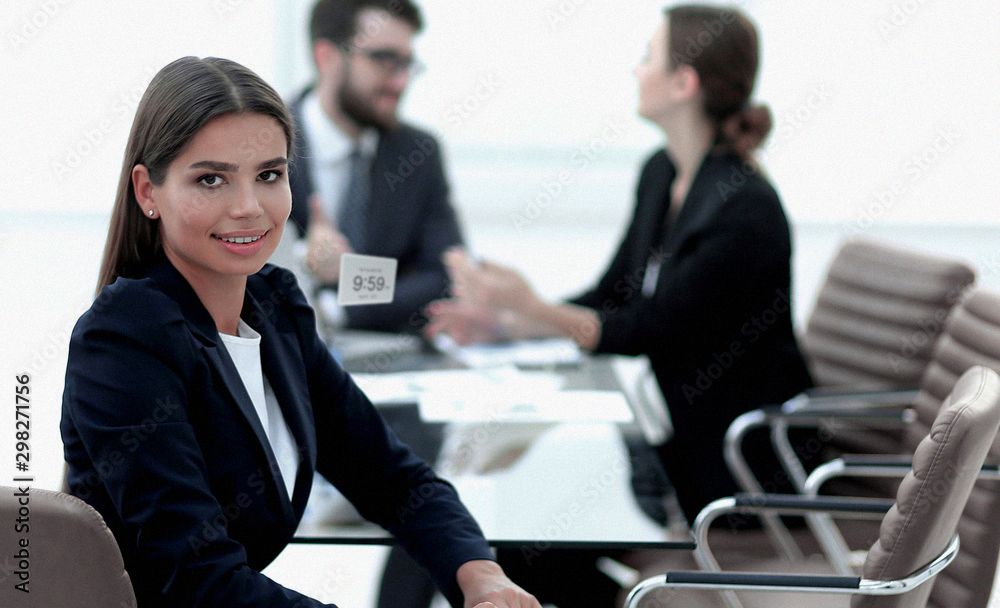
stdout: 9,59
